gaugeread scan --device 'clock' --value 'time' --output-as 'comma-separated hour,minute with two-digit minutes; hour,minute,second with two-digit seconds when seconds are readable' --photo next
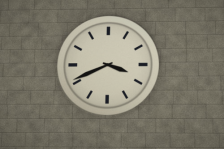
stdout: 3,41
